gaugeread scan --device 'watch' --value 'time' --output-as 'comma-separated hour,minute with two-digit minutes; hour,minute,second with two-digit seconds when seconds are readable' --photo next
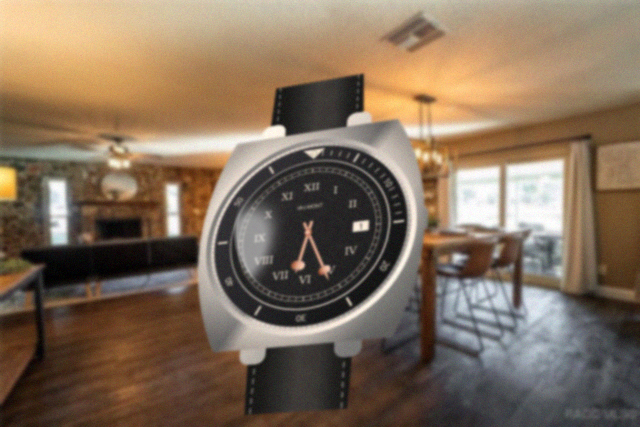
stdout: 6,26
